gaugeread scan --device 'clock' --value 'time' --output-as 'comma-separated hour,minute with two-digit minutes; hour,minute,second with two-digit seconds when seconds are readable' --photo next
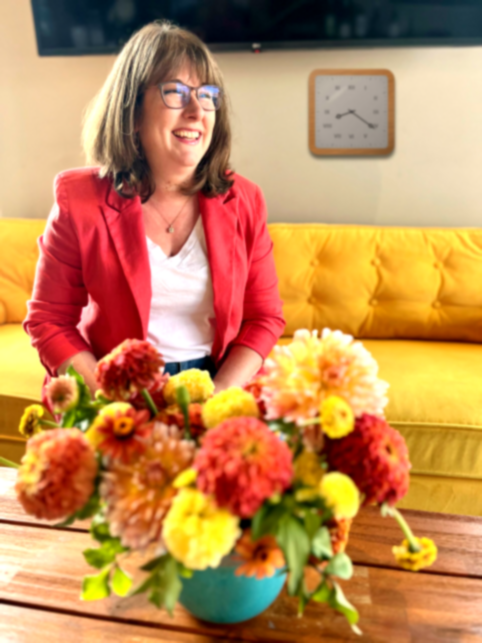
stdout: 8,21
